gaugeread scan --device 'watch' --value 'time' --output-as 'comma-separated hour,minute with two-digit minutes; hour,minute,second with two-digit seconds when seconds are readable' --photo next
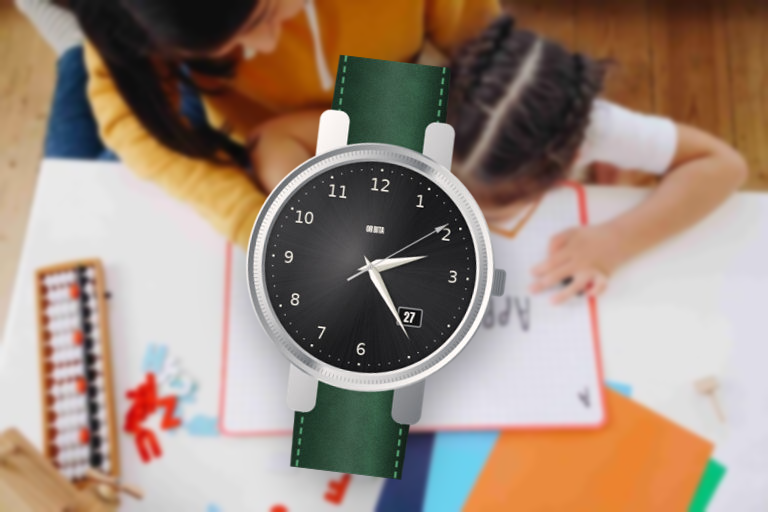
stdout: 2,24,09
